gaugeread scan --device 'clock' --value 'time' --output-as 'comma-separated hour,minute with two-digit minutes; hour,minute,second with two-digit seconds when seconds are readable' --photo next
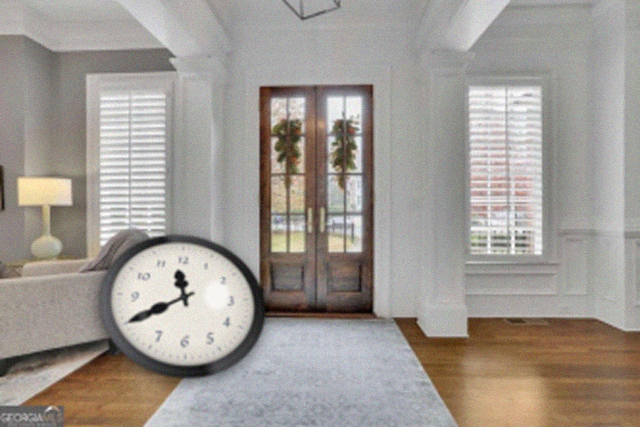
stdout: 11,40
